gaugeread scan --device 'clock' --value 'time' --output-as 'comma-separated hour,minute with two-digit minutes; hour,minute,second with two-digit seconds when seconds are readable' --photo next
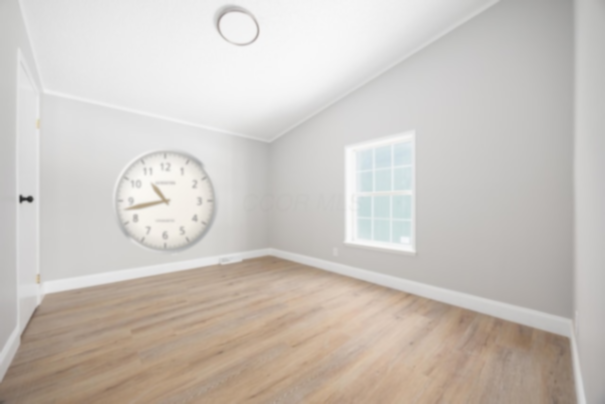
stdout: 10,43
